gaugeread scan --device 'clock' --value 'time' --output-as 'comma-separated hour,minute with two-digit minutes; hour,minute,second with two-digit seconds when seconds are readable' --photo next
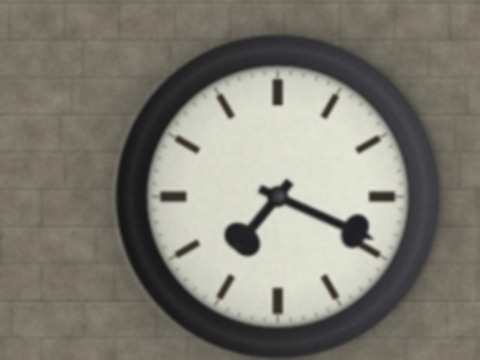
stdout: 7,19
